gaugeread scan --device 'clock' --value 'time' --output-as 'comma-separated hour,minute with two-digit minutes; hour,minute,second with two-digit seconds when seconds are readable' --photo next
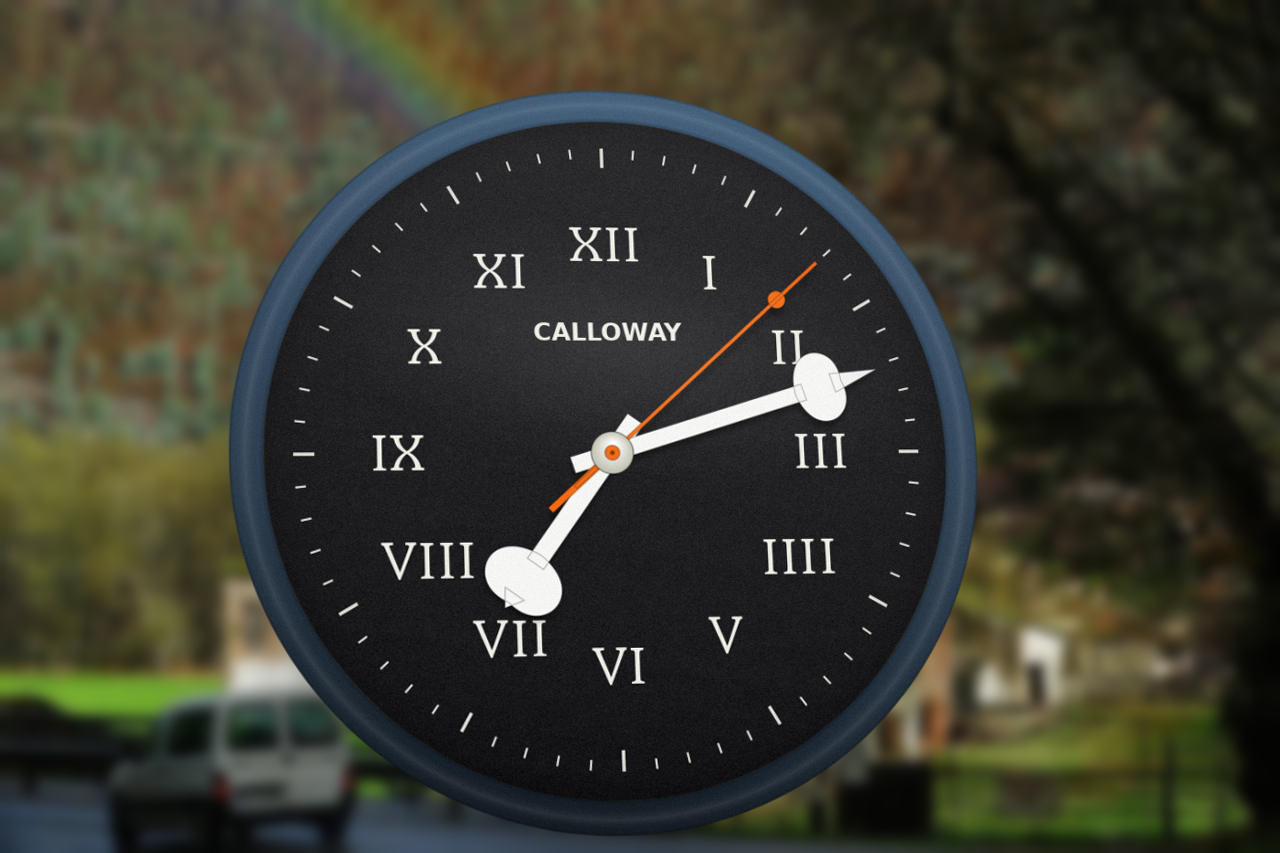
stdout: 7,12,08
